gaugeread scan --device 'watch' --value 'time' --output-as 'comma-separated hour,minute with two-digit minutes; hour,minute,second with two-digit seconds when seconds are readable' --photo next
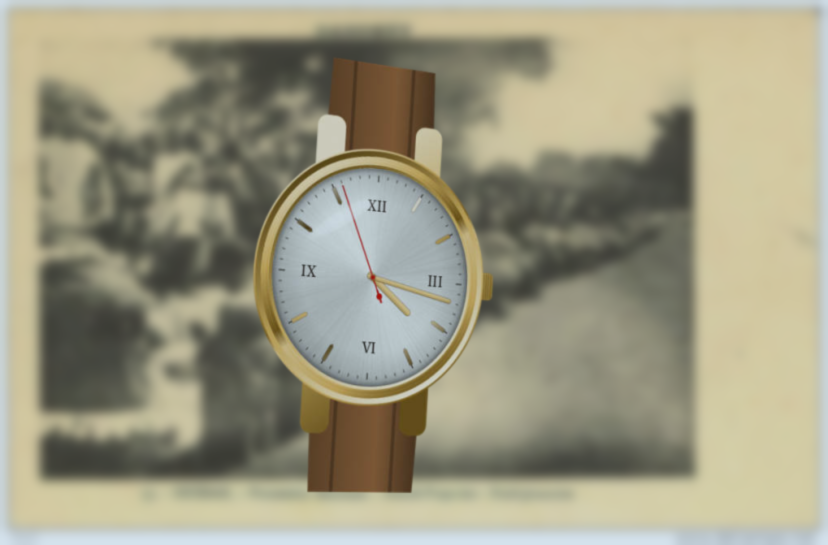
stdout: 4,16,56
